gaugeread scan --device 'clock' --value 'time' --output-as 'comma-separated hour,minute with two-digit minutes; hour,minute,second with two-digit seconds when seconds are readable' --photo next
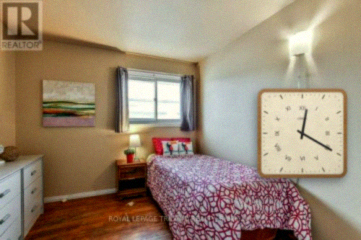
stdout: 12,20
